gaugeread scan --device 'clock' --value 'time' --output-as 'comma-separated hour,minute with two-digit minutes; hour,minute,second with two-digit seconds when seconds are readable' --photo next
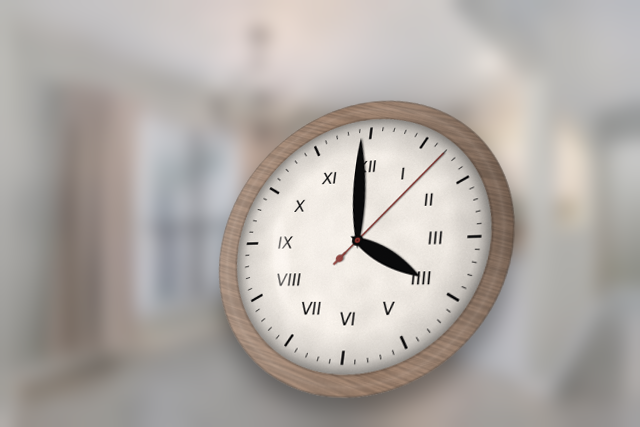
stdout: 3,59,07
